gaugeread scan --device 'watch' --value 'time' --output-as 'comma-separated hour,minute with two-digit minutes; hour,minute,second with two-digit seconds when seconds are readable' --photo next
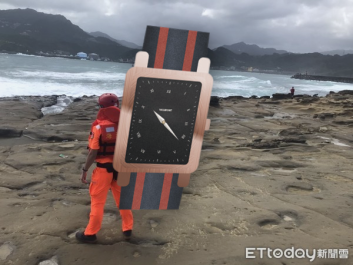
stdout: 10,22
